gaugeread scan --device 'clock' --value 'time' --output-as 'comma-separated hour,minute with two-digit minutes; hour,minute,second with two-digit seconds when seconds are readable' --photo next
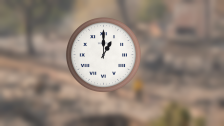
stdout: 1,00
